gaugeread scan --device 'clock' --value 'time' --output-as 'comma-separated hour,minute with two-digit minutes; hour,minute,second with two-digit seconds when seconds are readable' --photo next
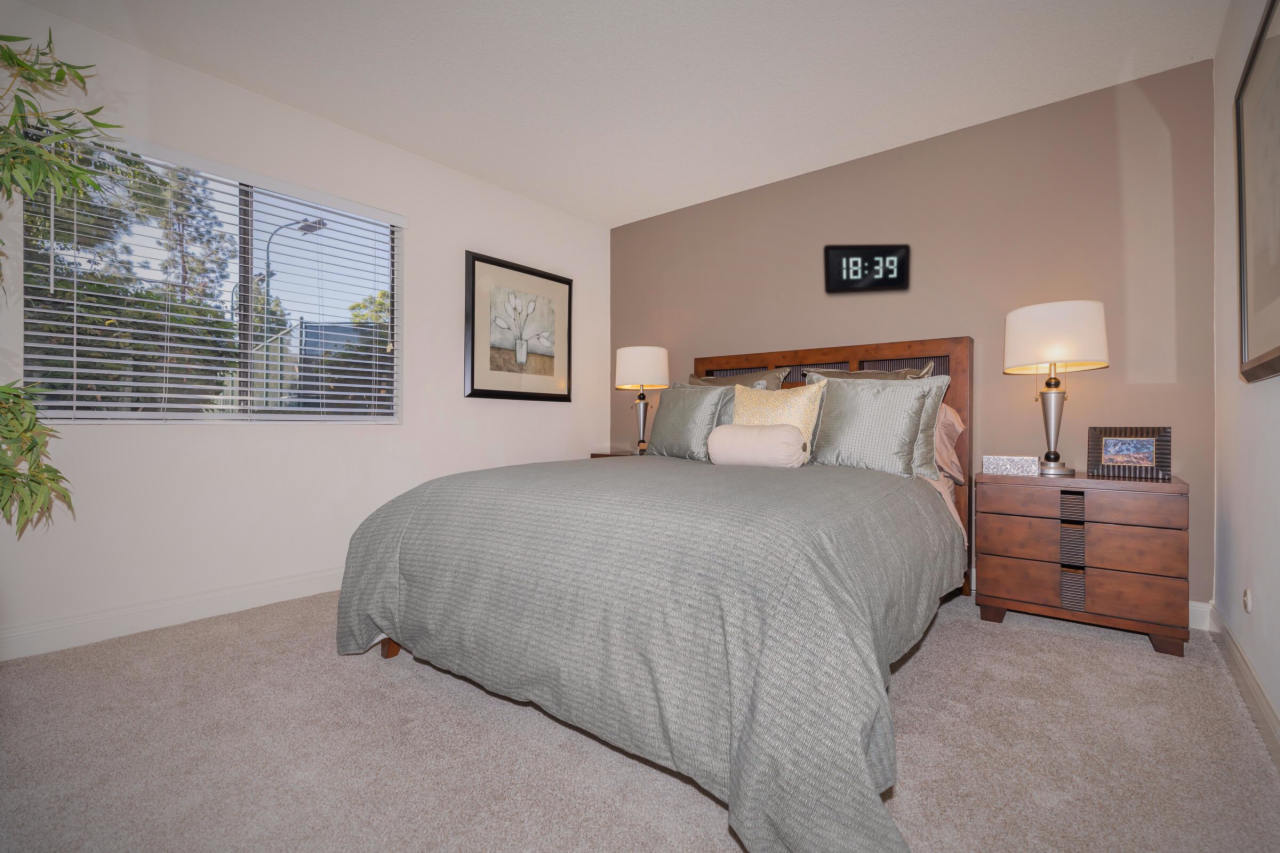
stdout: 18,39
